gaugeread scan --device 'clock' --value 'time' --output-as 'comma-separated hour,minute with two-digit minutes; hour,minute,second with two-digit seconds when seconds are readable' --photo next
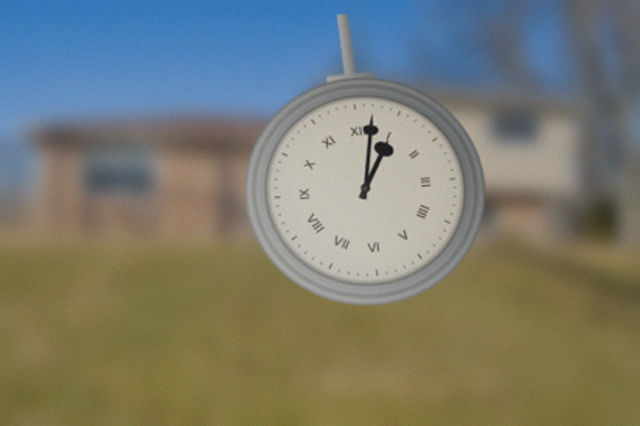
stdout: 1,02
